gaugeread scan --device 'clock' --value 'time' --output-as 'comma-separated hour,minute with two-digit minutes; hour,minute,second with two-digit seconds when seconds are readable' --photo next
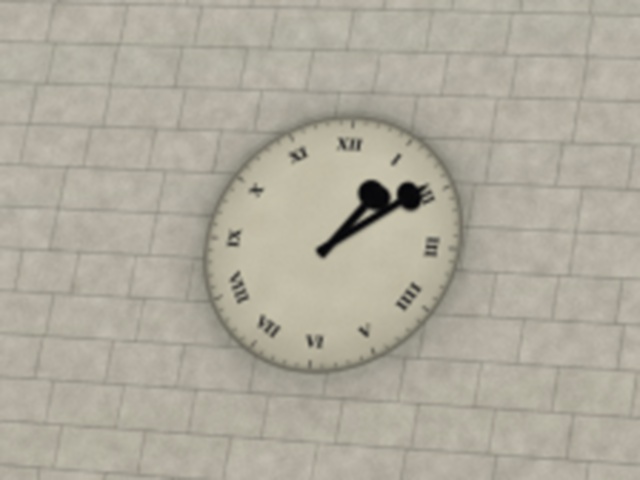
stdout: 1,09
